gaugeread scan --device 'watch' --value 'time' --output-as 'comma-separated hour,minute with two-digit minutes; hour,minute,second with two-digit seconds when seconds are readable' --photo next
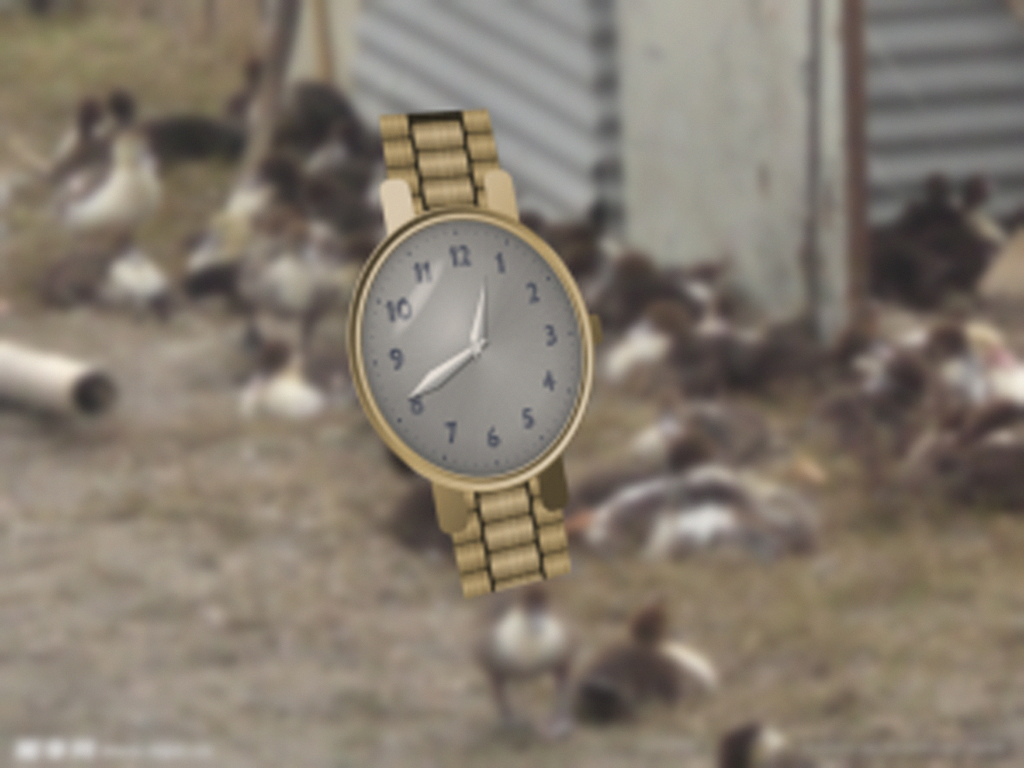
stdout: 12,41
